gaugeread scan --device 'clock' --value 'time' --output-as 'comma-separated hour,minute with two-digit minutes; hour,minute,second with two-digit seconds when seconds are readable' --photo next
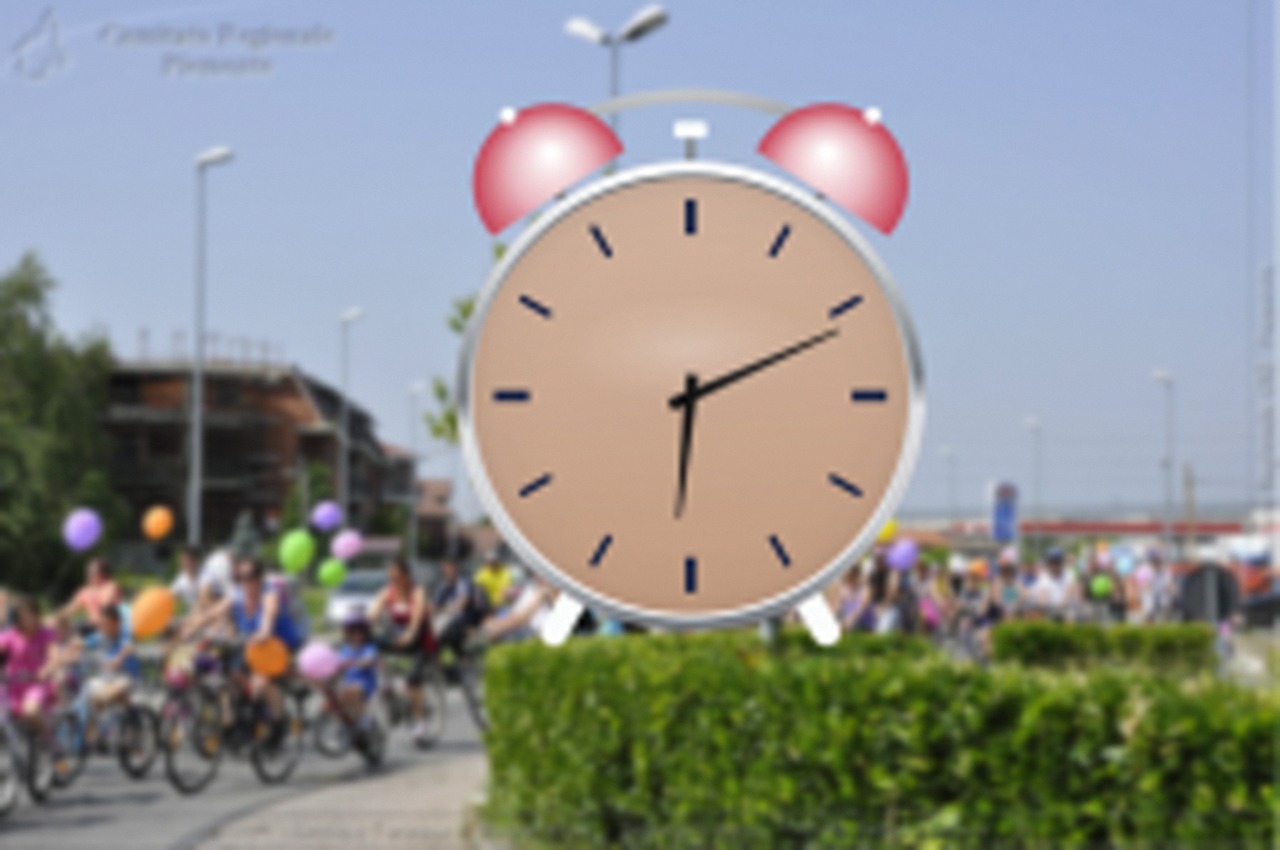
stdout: 6,11
